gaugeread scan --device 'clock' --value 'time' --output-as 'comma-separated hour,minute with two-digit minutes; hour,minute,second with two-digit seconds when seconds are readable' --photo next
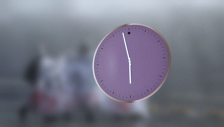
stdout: 5,58
